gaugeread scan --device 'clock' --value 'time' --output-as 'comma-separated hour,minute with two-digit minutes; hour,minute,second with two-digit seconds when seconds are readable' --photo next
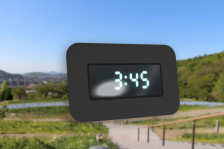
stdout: 3,45
